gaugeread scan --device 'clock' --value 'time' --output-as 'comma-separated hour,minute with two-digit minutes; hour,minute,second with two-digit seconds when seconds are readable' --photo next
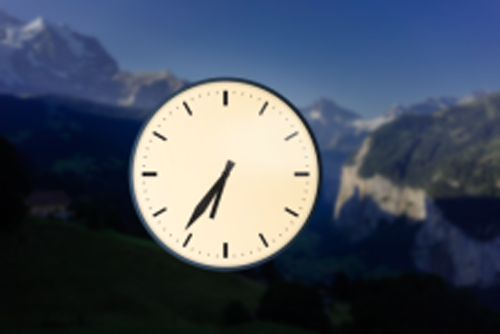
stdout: 6,36
